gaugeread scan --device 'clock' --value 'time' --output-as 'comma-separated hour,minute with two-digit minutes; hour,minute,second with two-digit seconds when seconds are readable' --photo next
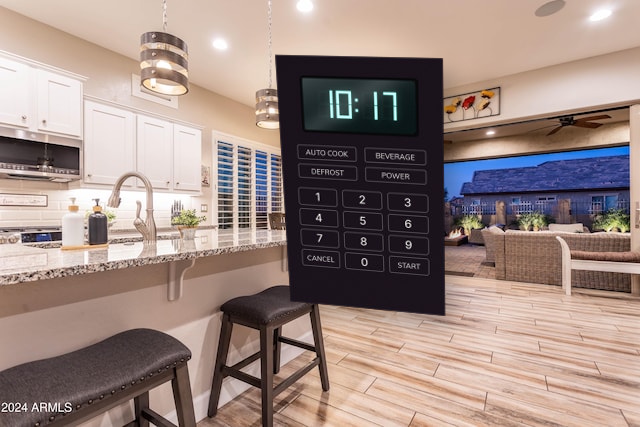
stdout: 10,17
